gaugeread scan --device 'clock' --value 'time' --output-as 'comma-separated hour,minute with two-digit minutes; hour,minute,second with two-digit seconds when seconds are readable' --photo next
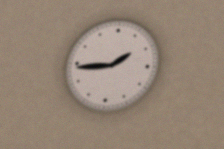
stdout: 1,44
